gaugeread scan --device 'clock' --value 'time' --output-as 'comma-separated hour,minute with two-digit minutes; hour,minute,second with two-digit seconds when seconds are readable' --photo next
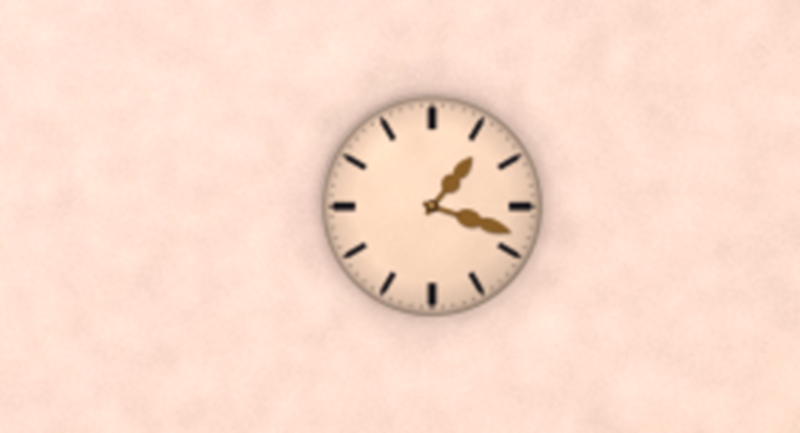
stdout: 1,18
